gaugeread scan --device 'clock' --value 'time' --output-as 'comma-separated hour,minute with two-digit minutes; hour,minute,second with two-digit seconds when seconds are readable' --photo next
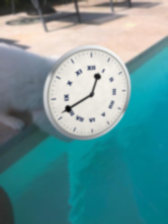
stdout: 12,41
